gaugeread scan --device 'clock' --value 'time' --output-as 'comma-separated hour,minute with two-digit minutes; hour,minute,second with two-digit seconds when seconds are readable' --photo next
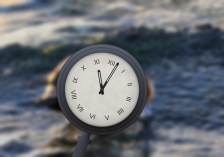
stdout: 11,02
